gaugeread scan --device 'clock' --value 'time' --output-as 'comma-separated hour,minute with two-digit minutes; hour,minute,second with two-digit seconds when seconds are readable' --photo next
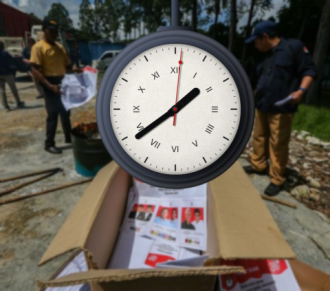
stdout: 1,39,01
